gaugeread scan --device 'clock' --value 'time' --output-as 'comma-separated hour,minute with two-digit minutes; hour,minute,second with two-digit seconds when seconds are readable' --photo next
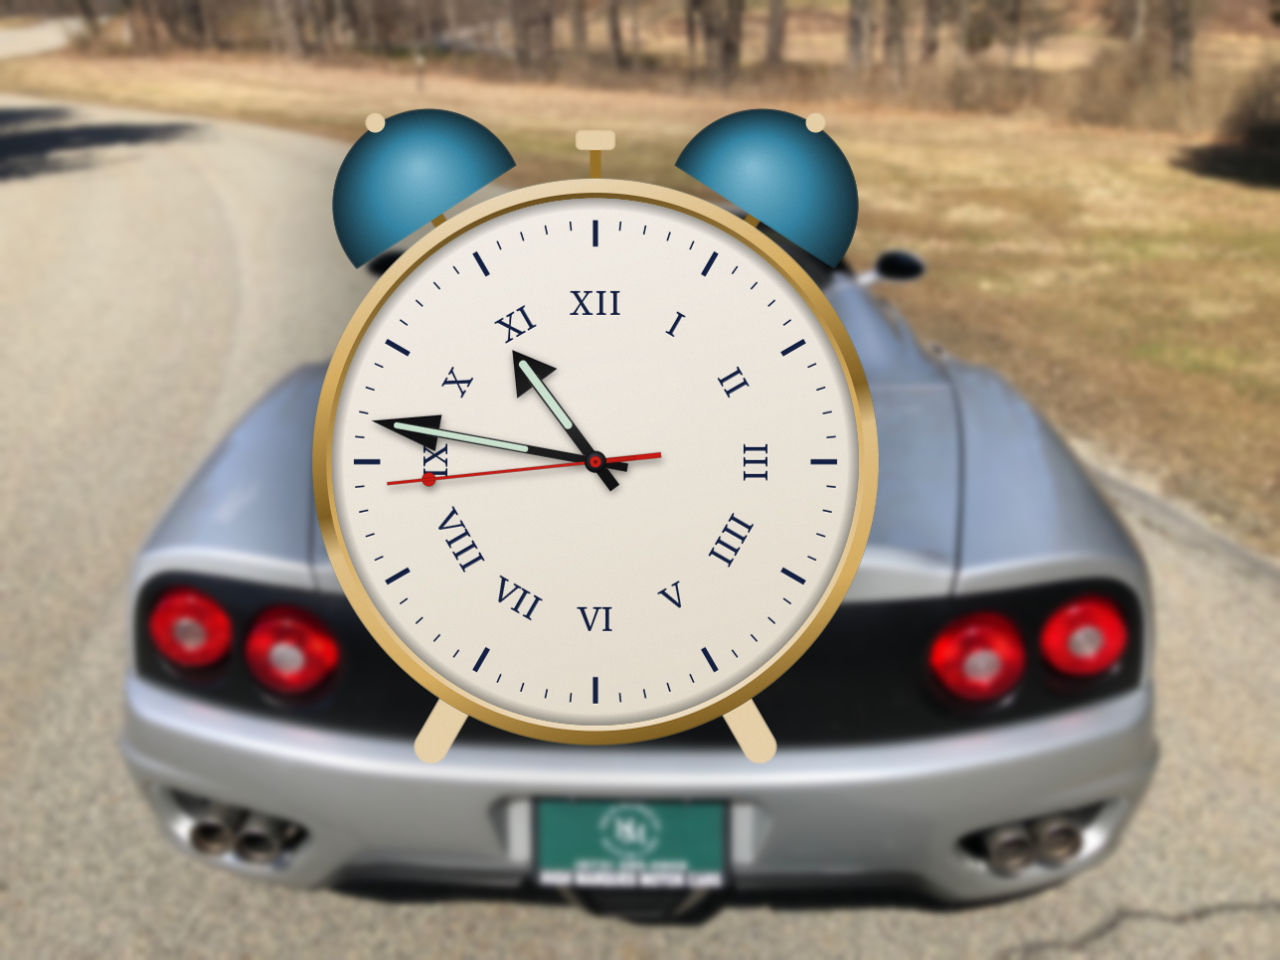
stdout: 10,46,44
